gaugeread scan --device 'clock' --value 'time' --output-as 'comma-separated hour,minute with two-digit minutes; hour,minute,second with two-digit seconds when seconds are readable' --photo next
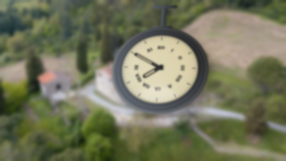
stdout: 7,50
